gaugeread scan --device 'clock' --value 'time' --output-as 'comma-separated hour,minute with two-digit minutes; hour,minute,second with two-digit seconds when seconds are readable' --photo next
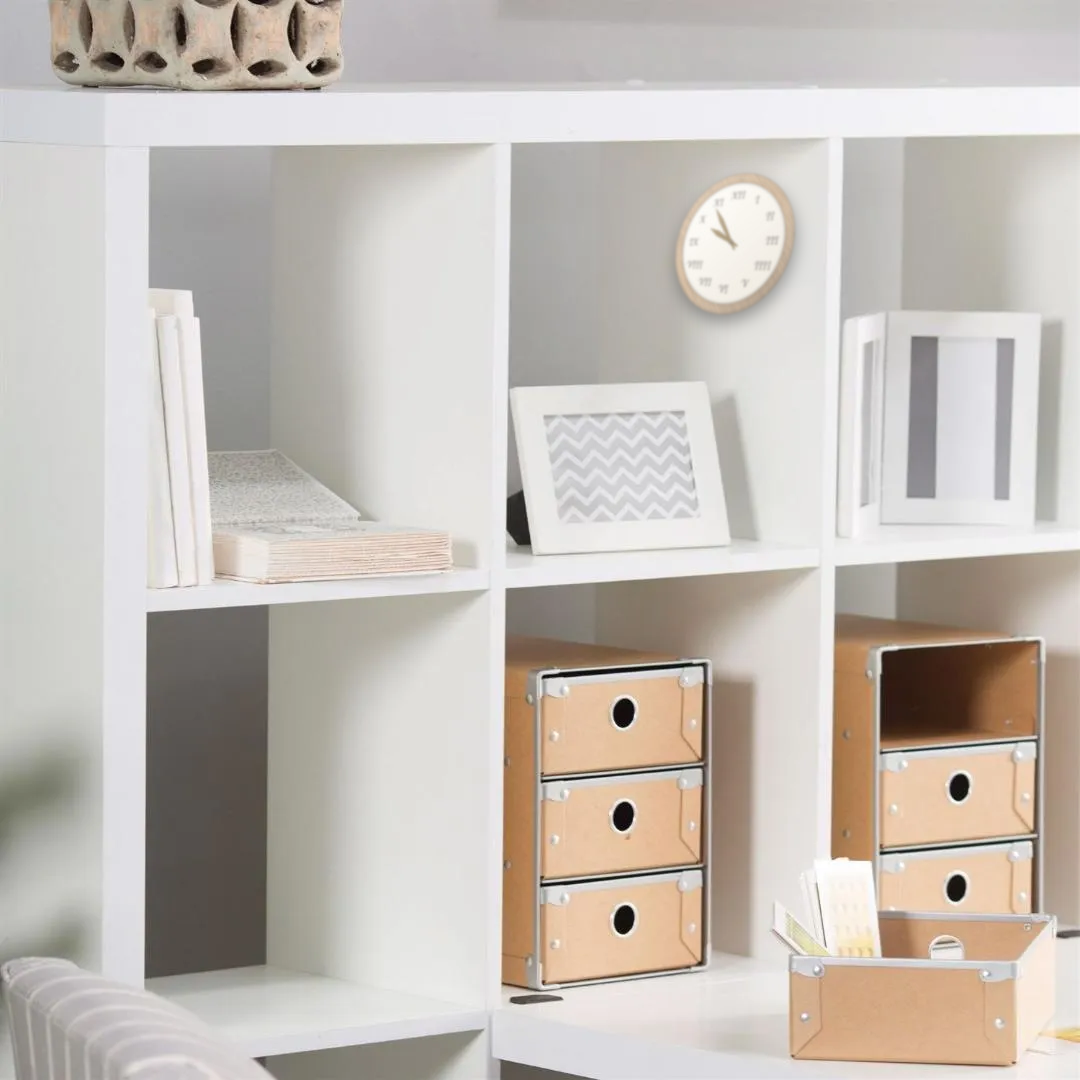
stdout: 9,54
